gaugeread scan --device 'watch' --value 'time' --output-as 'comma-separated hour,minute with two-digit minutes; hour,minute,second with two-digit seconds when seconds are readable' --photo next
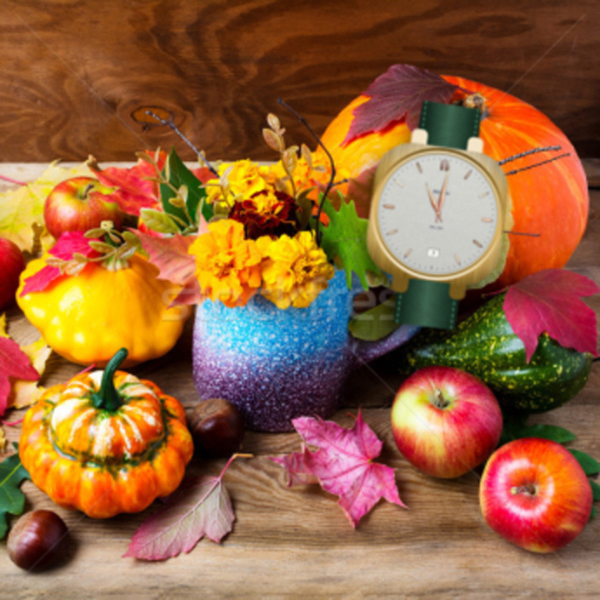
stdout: 11,01
